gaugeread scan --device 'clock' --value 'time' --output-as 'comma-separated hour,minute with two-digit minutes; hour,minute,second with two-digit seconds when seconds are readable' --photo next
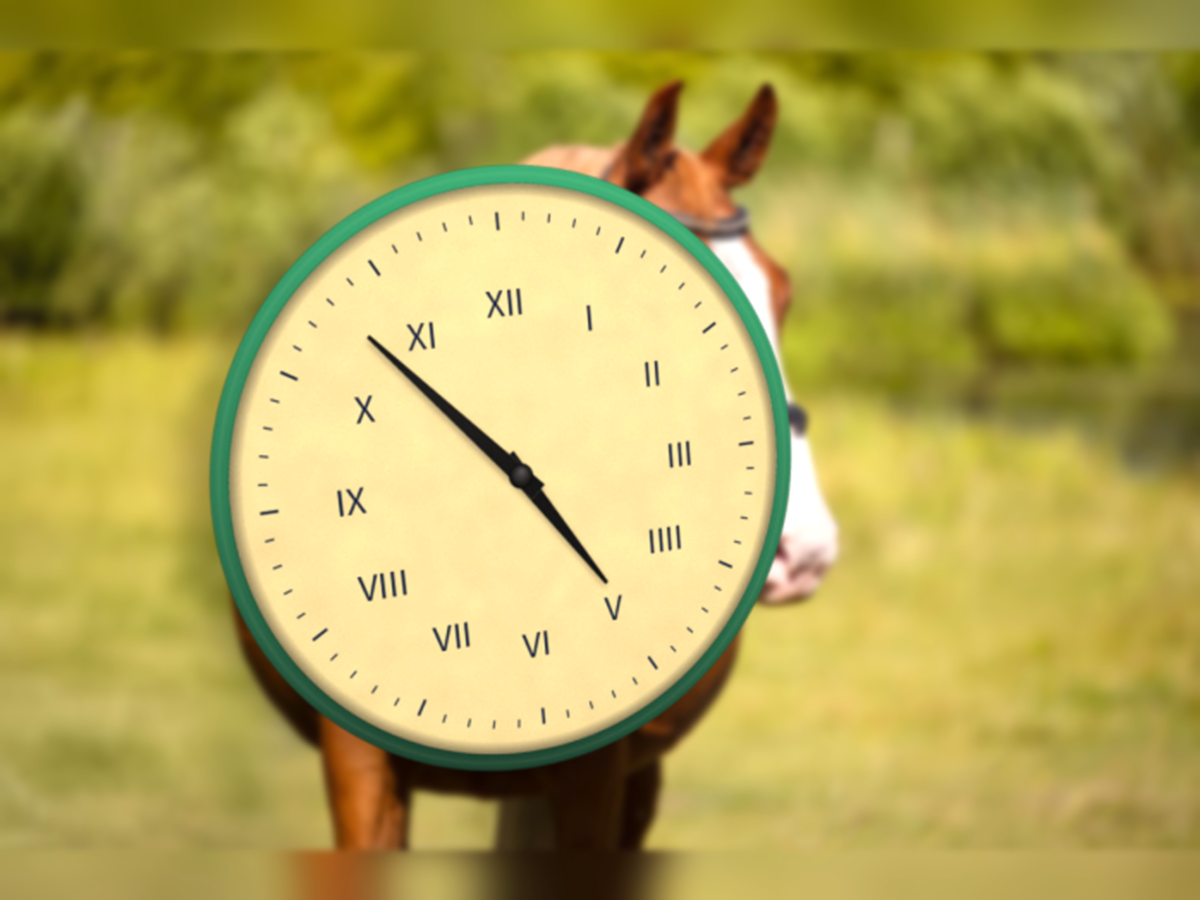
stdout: 4,53
